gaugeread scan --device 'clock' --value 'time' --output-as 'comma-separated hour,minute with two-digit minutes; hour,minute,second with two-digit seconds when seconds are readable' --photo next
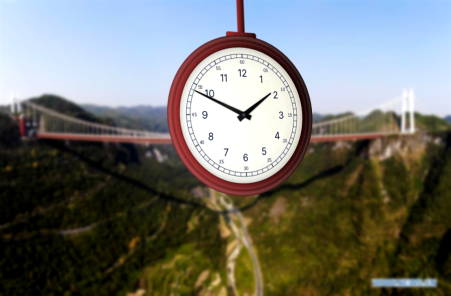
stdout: 1,49
